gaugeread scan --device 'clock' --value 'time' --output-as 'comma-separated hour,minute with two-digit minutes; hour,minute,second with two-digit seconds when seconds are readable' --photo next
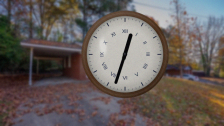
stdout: 12,33
